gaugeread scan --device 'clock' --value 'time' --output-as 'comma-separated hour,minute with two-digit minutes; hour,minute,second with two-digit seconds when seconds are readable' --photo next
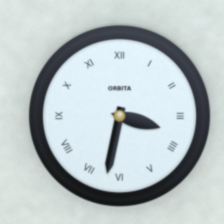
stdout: 3,32
